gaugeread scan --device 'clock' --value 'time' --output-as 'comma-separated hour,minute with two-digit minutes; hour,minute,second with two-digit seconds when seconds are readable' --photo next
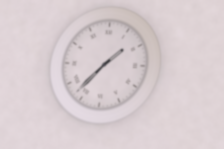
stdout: 1,37
